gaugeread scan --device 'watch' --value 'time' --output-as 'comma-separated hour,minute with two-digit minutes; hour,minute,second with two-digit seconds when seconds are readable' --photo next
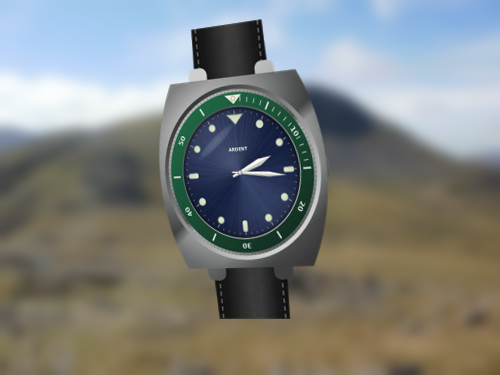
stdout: 2,16
